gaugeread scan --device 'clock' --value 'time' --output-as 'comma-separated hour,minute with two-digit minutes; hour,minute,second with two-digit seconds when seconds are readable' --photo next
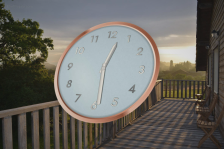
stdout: 12,29
